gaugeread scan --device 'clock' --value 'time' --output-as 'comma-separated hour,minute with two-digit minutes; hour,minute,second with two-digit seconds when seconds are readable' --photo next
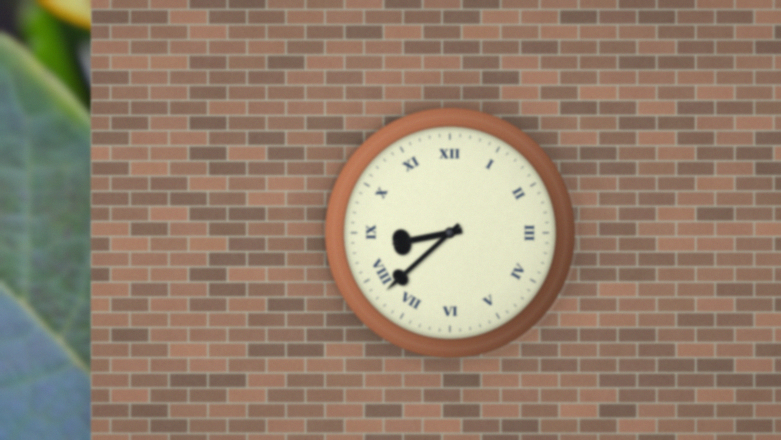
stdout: 8,38
